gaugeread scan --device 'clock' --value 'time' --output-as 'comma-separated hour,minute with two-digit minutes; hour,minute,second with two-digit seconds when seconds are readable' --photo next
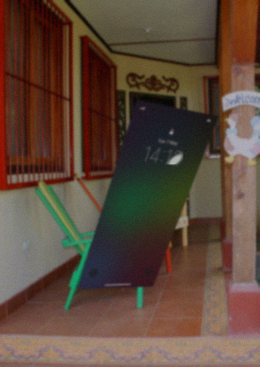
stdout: 14,12
